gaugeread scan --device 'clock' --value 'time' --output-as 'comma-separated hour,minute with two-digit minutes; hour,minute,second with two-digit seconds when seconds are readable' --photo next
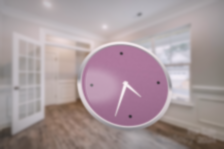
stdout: 4,34
